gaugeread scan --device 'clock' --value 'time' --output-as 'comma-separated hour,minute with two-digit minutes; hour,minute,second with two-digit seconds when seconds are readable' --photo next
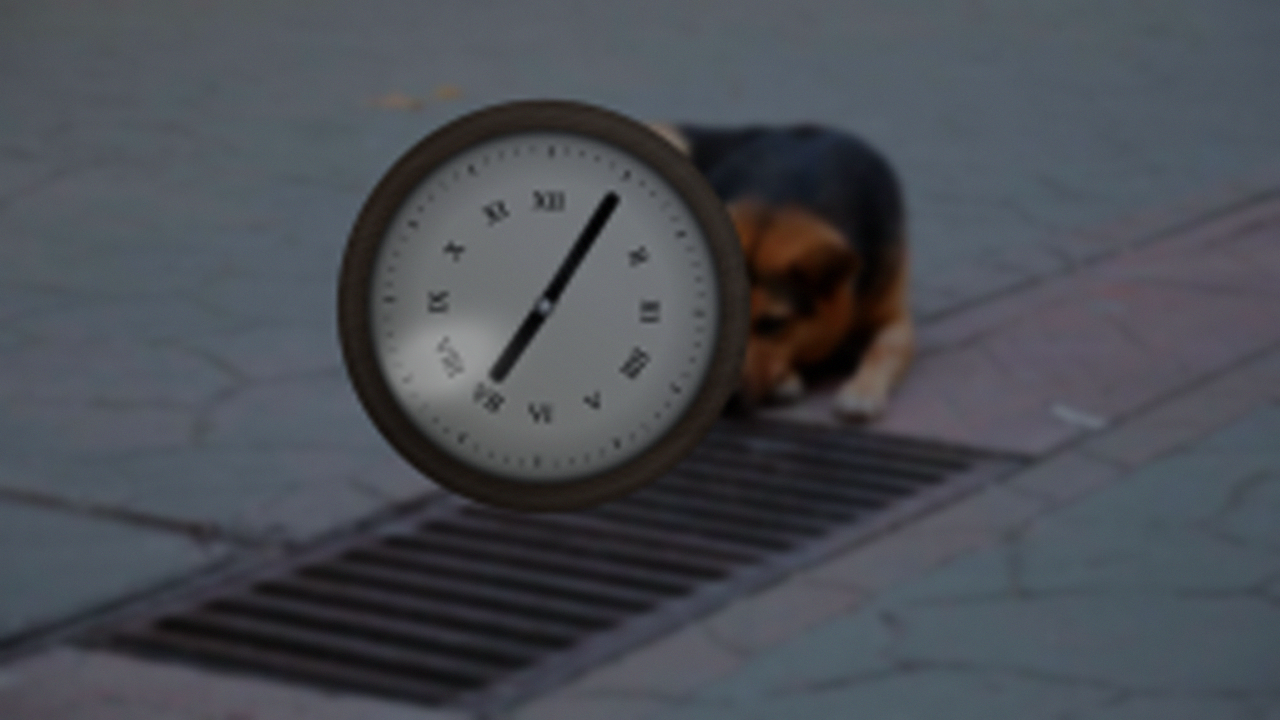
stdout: 7,05
